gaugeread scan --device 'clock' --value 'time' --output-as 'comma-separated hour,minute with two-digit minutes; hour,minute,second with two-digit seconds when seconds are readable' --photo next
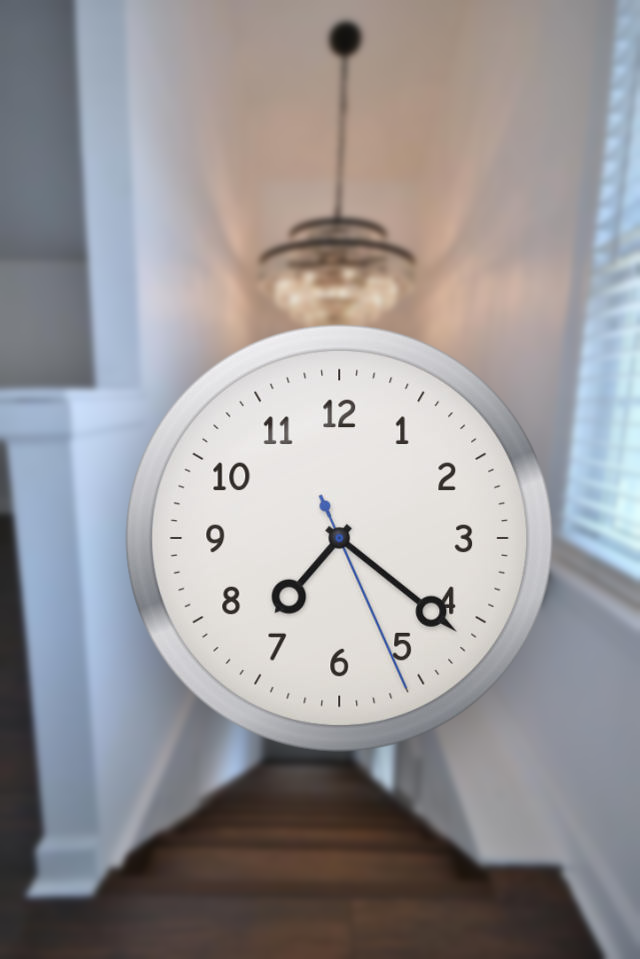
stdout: 7,21,26
